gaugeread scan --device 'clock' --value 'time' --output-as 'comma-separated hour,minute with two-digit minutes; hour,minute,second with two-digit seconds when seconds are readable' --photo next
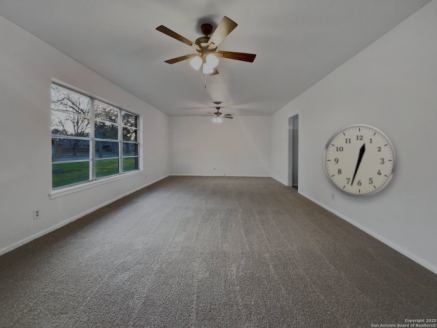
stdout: 12,33
